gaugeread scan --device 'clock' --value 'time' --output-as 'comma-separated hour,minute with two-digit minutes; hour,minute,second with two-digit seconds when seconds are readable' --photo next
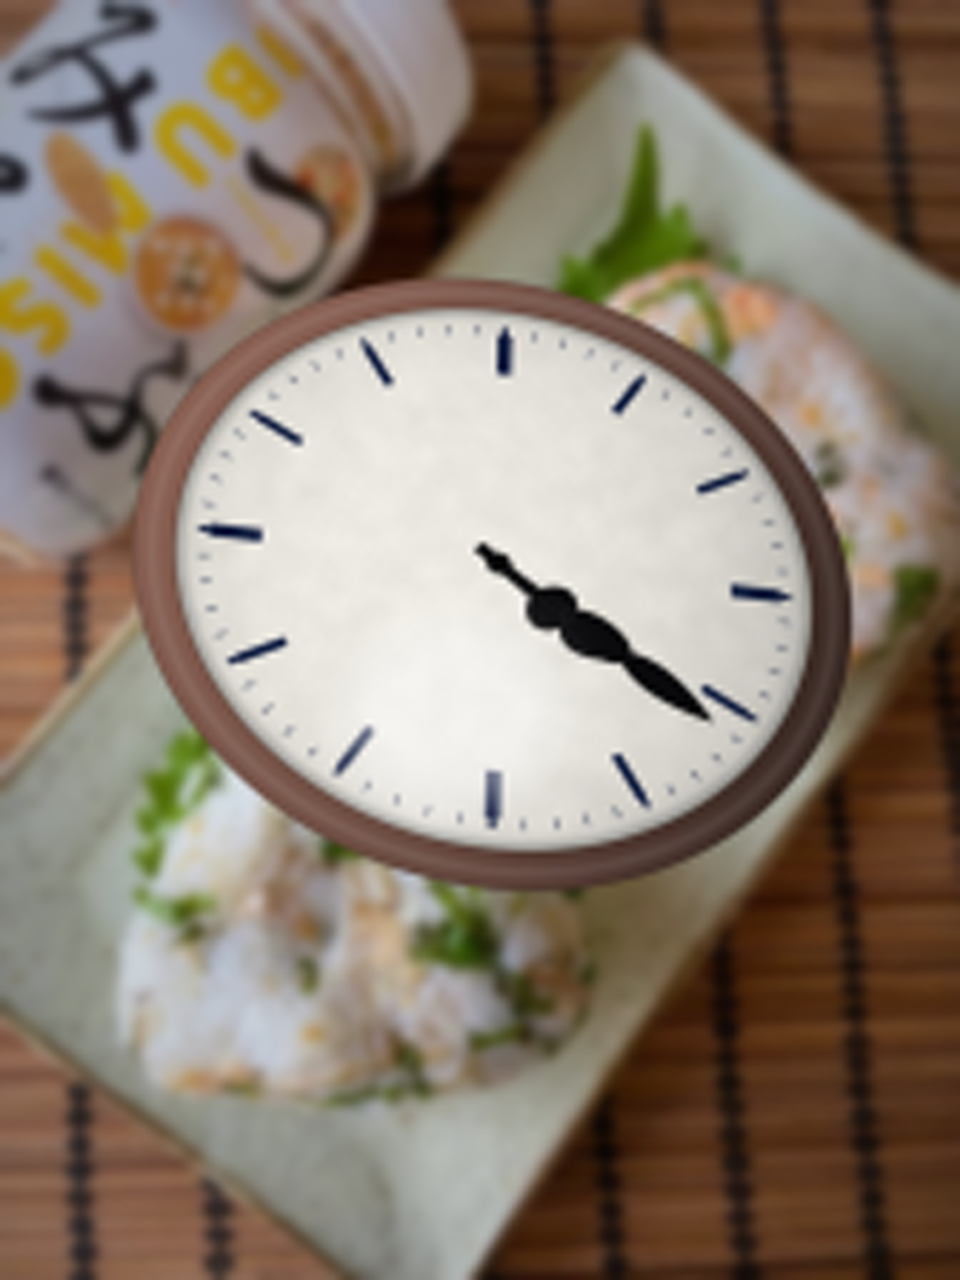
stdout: 4,21
